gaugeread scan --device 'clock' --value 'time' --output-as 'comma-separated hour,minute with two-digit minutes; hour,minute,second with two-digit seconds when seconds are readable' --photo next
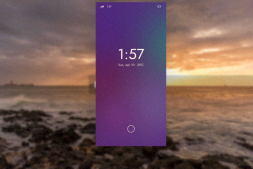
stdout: 1,57
